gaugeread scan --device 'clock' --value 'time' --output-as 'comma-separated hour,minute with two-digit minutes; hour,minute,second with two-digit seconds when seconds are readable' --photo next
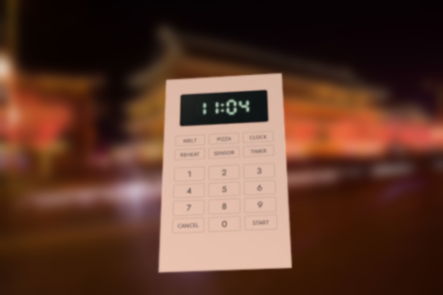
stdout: 11,04
